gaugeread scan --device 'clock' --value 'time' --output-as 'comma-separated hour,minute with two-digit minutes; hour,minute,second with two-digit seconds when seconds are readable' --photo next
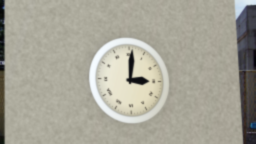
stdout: 3,01
